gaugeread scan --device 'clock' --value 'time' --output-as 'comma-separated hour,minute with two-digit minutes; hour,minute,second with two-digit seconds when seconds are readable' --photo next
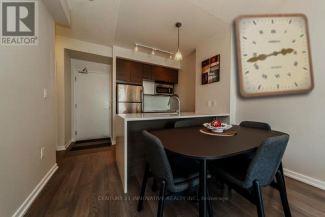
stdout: 2,43
